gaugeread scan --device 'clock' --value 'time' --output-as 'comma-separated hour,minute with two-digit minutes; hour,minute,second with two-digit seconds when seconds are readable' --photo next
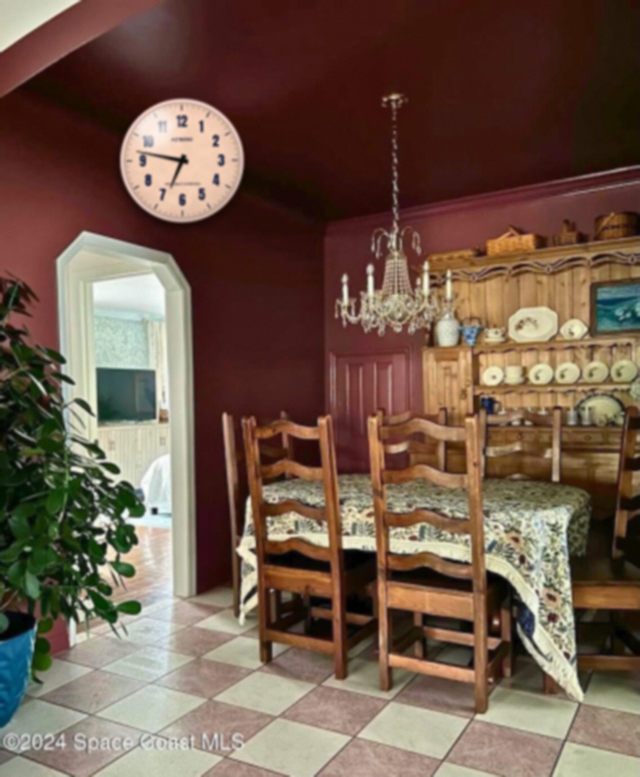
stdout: 6,47
